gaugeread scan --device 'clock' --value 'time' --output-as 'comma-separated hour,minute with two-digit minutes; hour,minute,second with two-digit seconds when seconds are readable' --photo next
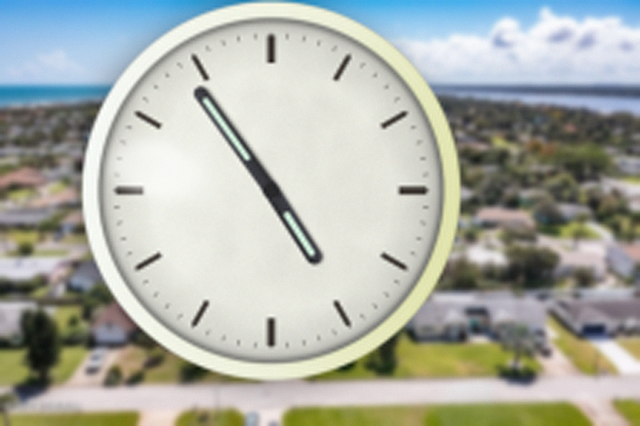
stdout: 4,54
